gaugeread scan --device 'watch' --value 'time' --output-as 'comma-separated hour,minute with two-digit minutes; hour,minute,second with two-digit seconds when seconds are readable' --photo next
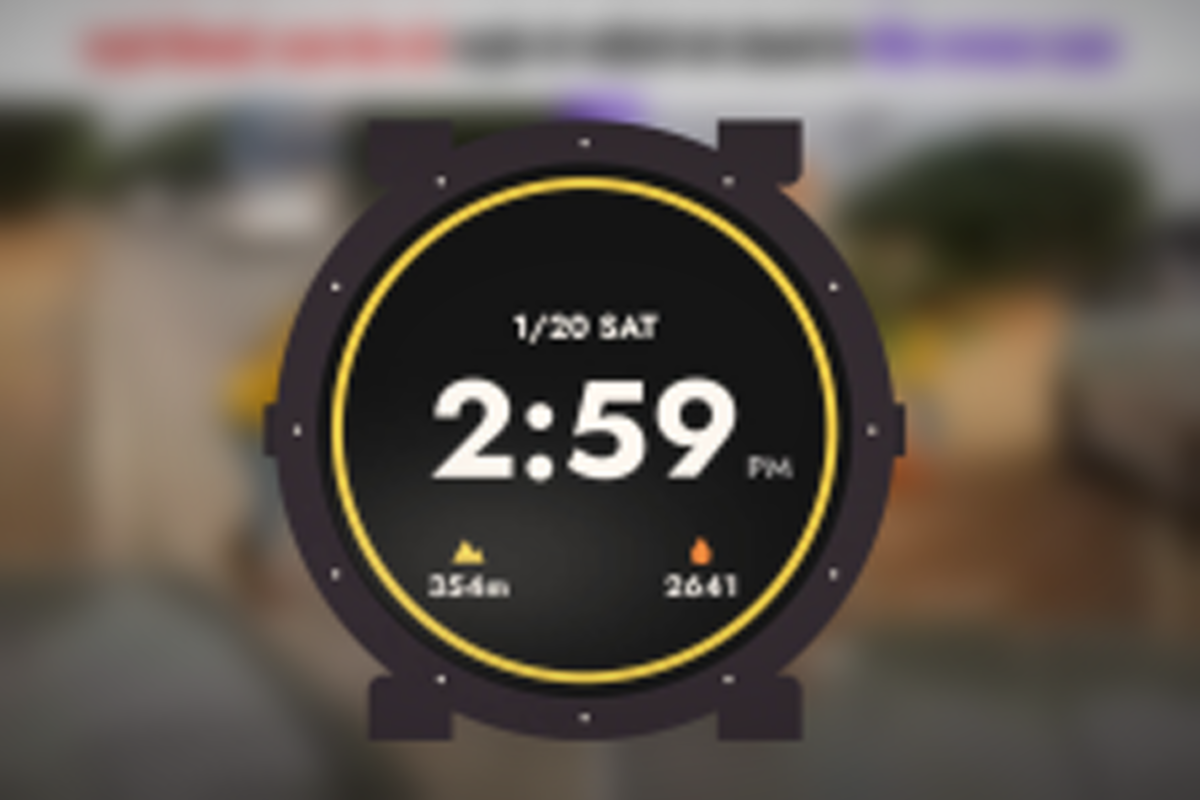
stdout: 2,59
